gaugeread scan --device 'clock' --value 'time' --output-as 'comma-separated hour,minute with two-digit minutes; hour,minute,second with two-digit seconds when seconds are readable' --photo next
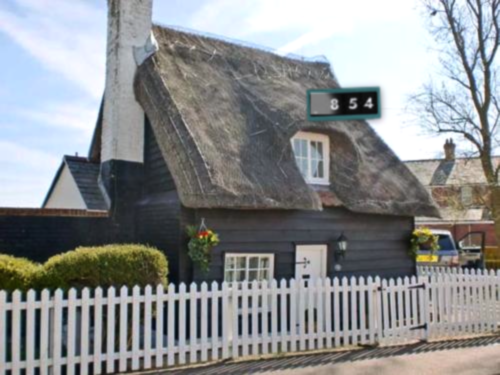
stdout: 8,54
